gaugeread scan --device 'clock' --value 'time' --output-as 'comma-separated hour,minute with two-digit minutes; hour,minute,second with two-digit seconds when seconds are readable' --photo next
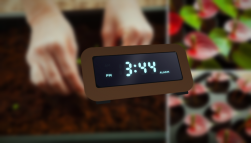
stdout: 3,44
